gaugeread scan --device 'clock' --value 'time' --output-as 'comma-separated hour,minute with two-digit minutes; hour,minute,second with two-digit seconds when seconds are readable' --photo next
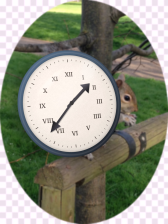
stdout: 1,37
